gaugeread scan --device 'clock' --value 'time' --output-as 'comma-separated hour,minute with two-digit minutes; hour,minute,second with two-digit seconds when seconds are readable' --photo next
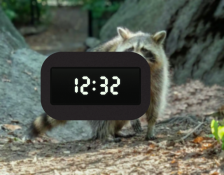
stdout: 12,32
